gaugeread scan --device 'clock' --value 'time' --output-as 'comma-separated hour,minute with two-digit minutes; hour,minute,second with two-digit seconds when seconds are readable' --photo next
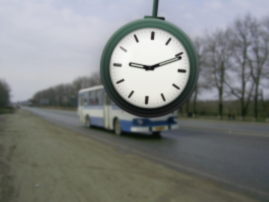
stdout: 9,11
